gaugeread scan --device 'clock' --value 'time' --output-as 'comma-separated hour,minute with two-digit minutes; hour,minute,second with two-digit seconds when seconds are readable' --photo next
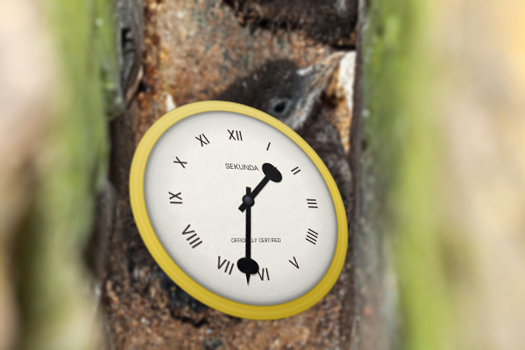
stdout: 1,32
